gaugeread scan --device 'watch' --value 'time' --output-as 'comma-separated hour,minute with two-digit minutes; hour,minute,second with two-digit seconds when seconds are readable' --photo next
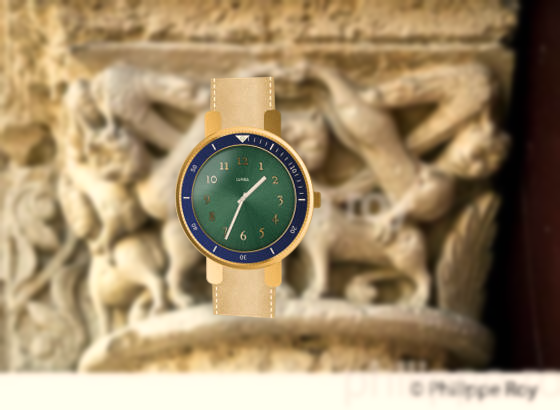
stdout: 1,34
